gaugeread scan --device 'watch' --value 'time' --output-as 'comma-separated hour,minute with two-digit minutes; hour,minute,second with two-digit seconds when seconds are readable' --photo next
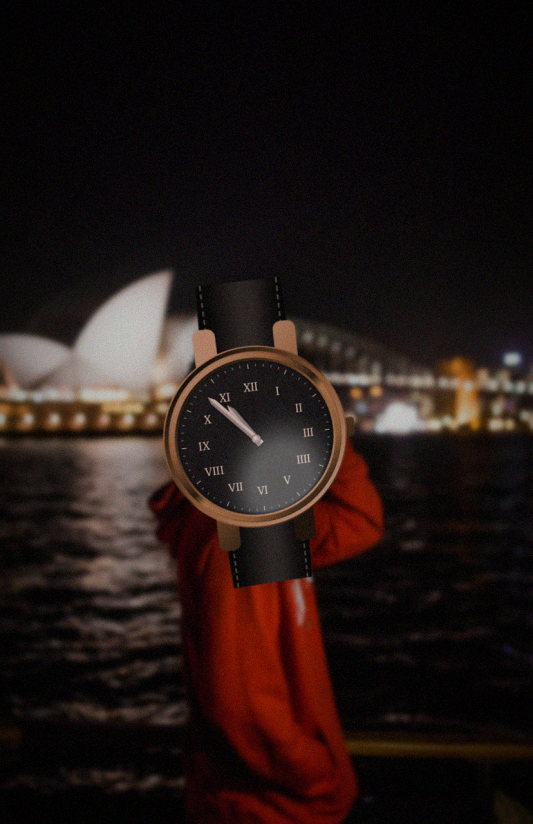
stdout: 10,53
